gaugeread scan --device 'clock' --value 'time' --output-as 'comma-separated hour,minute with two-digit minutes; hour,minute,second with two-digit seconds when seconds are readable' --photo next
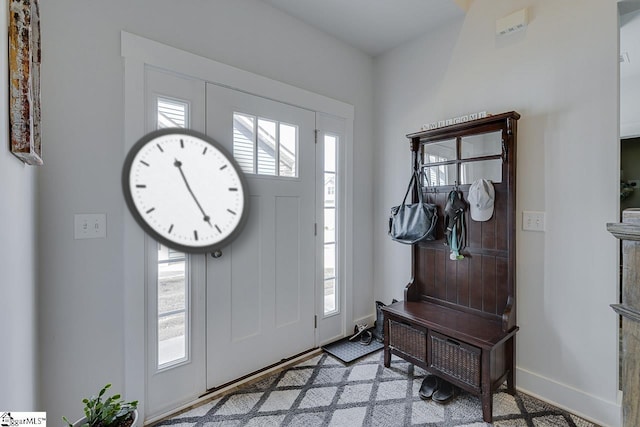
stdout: 11,26
